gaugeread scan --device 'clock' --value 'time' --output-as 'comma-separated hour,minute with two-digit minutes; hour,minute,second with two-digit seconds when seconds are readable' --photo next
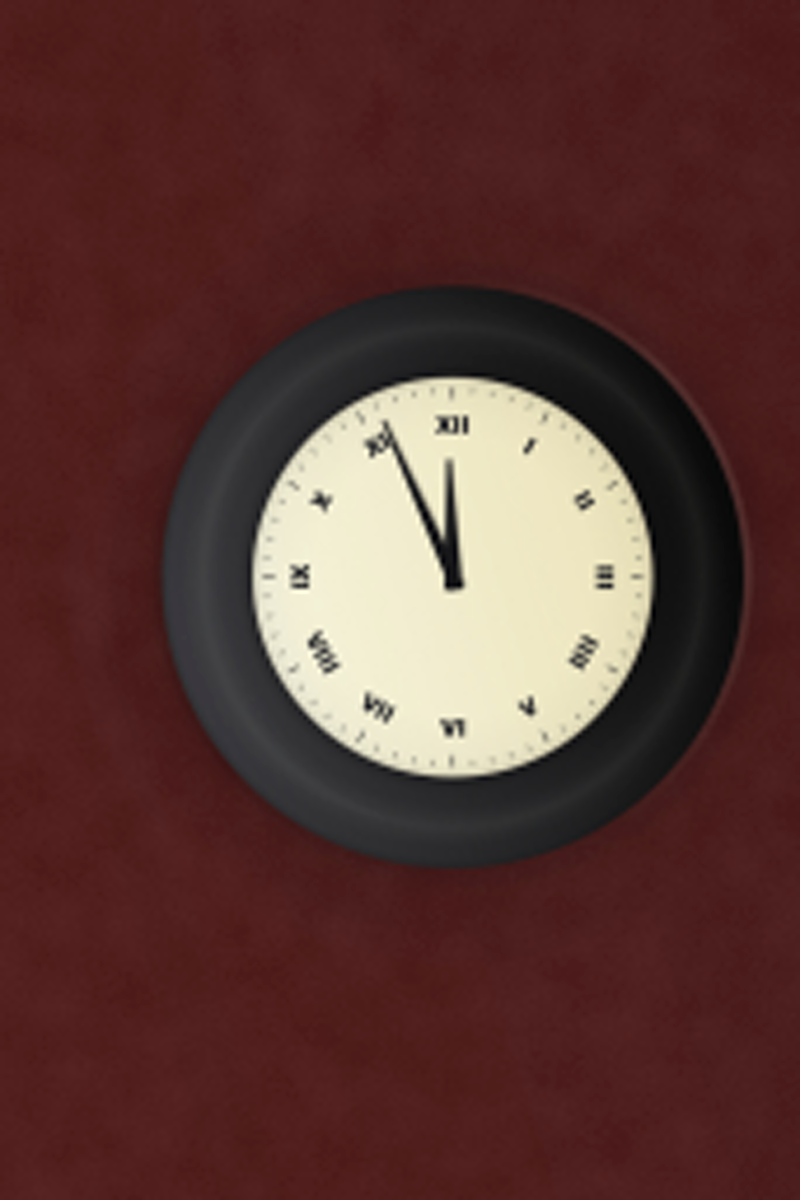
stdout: 11,56
